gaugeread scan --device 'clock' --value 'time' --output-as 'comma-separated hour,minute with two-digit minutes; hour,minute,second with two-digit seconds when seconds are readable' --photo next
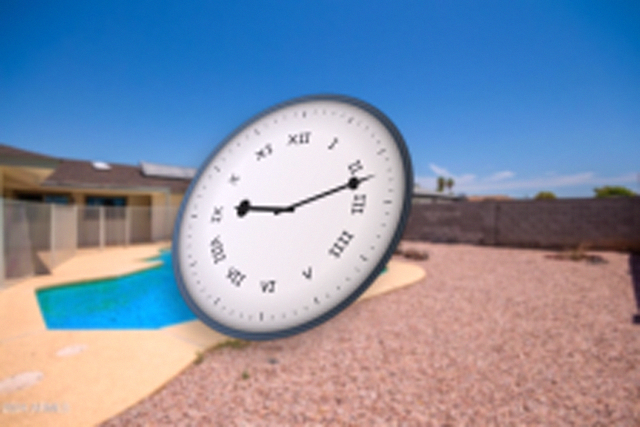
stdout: 9,12
